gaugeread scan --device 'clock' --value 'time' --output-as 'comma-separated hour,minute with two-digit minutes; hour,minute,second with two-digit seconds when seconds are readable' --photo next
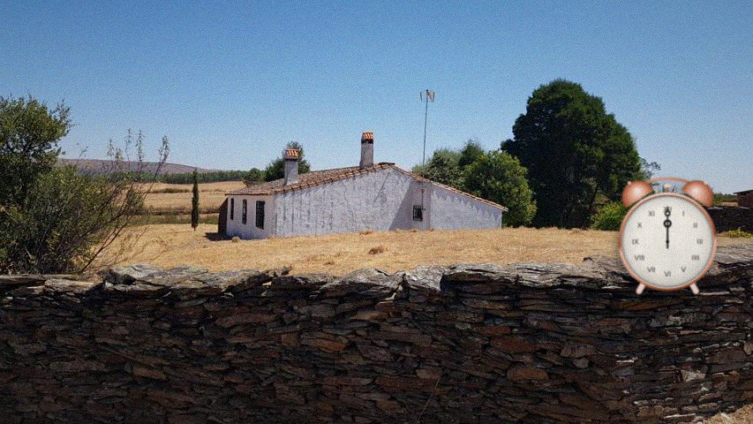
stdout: 12,00
